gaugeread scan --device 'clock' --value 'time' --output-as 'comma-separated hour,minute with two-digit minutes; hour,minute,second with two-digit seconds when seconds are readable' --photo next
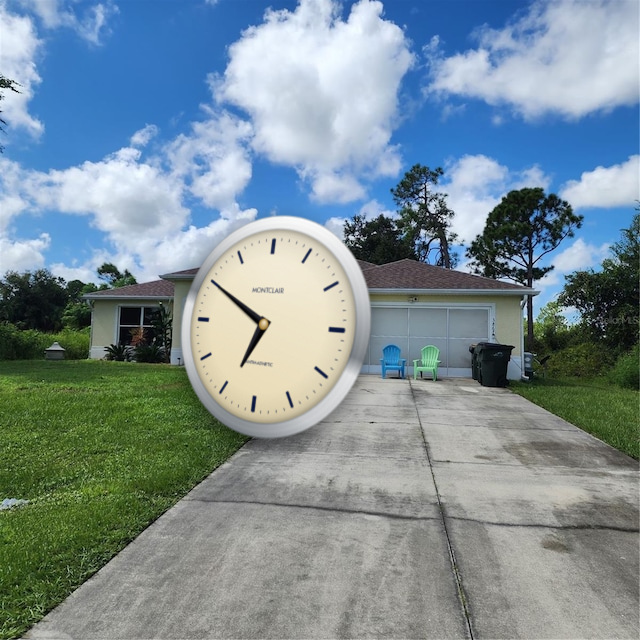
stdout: 6,50
